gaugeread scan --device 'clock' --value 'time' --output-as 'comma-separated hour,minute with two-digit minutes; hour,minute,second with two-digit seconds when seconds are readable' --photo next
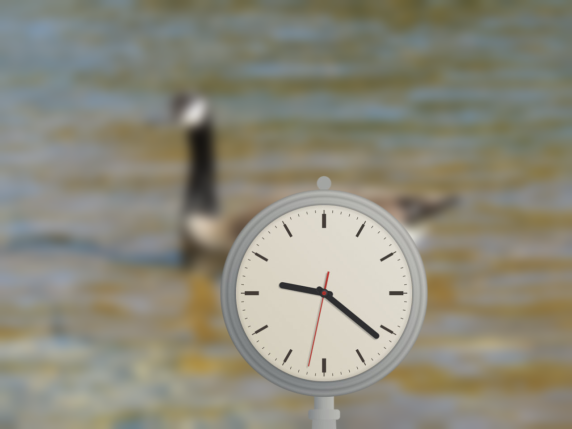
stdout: 9,21,32
